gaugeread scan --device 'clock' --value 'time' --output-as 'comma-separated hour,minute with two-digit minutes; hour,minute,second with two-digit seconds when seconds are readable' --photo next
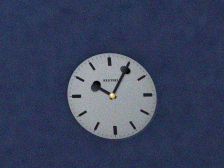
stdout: 10,05
